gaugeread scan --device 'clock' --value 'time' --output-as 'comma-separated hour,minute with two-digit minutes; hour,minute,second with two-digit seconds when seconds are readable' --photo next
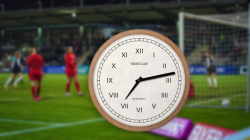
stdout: 7,13
